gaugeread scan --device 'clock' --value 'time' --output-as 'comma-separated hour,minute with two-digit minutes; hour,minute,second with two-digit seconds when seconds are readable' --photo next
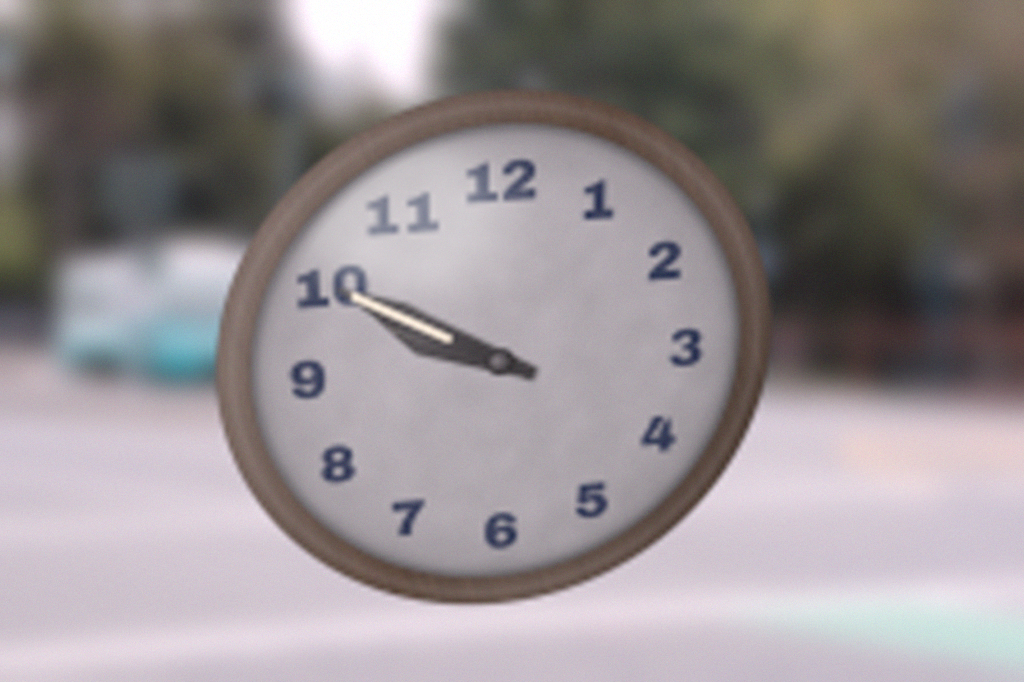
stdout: 9,50
